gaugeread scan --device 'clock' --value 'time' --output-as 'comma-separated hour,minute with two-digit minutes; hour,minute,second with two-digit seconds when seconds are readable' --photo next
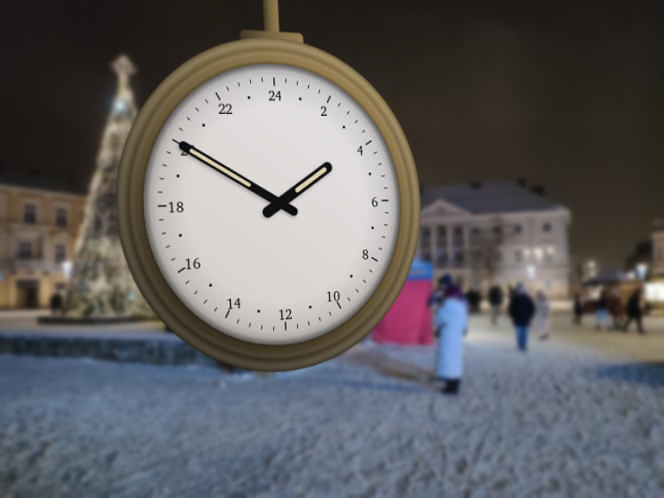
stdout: 3,50
